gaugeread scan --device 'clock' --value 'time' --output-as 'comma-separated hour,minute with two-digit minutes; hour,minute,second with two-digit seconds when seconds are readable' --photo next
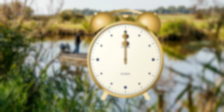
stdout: 12,00
